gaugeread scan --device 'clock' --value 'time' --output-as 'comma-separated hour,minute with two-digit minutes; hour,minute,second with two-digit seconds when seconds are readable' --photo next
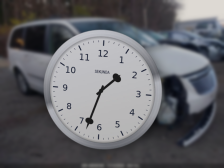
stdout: 1,33
